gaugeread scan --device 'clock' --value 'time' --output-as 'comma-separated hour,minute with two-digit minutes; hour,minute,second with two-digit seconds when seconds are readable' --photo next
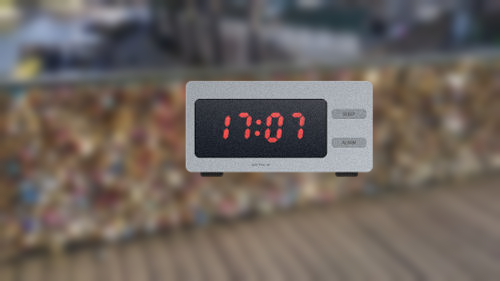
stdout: 17,07
